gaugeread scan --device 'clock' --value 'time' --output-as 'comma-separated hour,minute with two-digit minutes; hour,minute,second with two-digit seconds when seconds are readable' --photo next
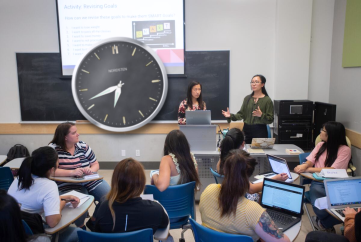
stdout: 6,42
